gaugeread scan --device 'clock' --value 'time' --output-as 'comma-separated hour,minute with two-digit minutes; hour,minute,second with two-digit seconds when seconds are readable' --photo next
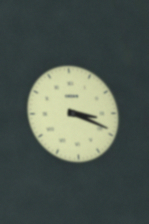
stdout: 3,19
